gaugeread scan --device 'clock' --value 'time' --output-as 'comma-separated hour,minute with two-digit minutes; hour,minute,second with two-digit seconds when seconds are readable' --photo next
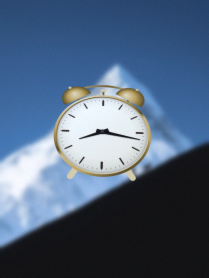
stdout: 8,17
